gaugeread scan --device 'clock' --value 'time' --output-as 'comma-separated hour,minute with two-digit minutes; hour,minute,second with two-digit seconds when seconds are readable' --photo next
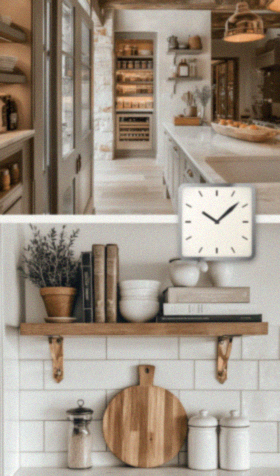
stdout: 10,08
